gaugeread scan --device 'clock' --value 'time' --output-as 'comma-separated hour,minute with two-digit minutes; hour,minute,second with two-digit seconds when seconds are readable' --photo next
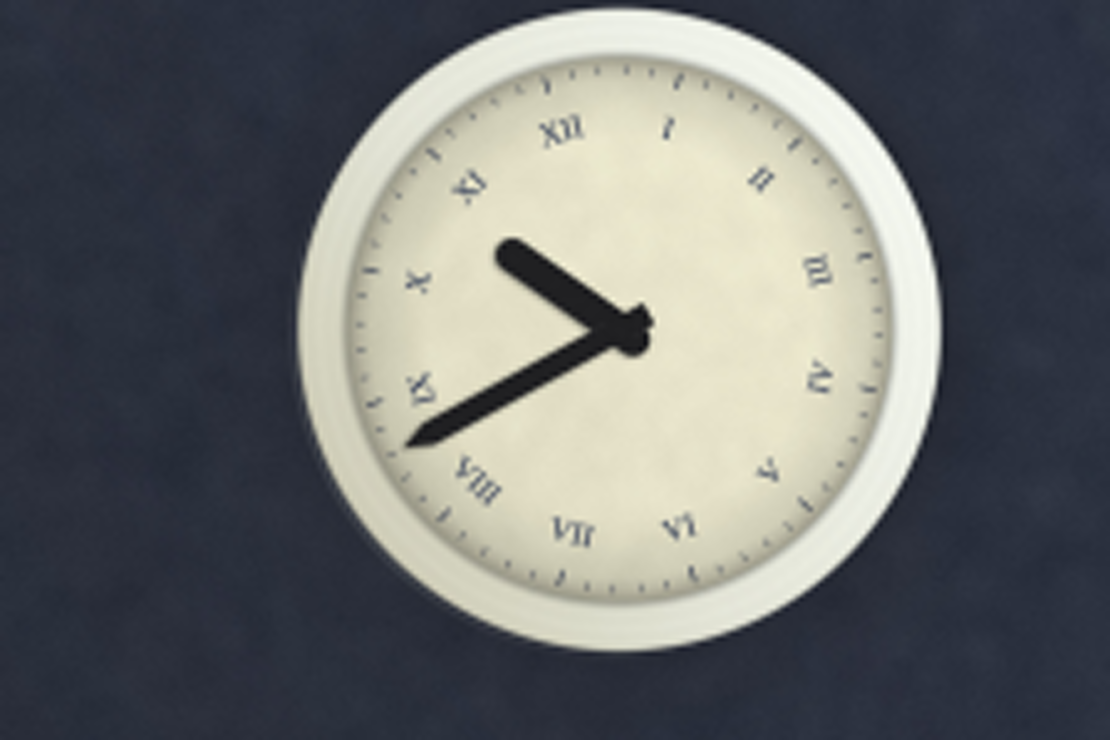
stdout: 10,43
